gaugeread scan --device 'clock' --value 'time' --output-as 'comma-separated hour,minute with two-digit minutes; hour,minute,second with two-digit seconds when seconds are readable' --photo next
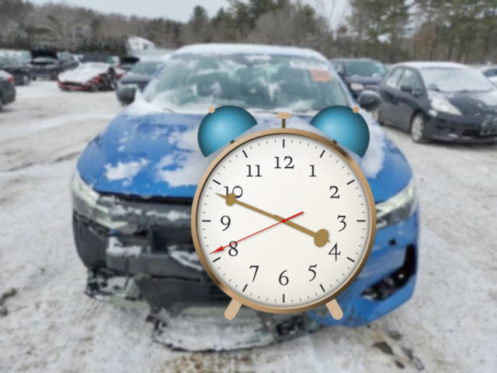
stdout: 3,48,41
